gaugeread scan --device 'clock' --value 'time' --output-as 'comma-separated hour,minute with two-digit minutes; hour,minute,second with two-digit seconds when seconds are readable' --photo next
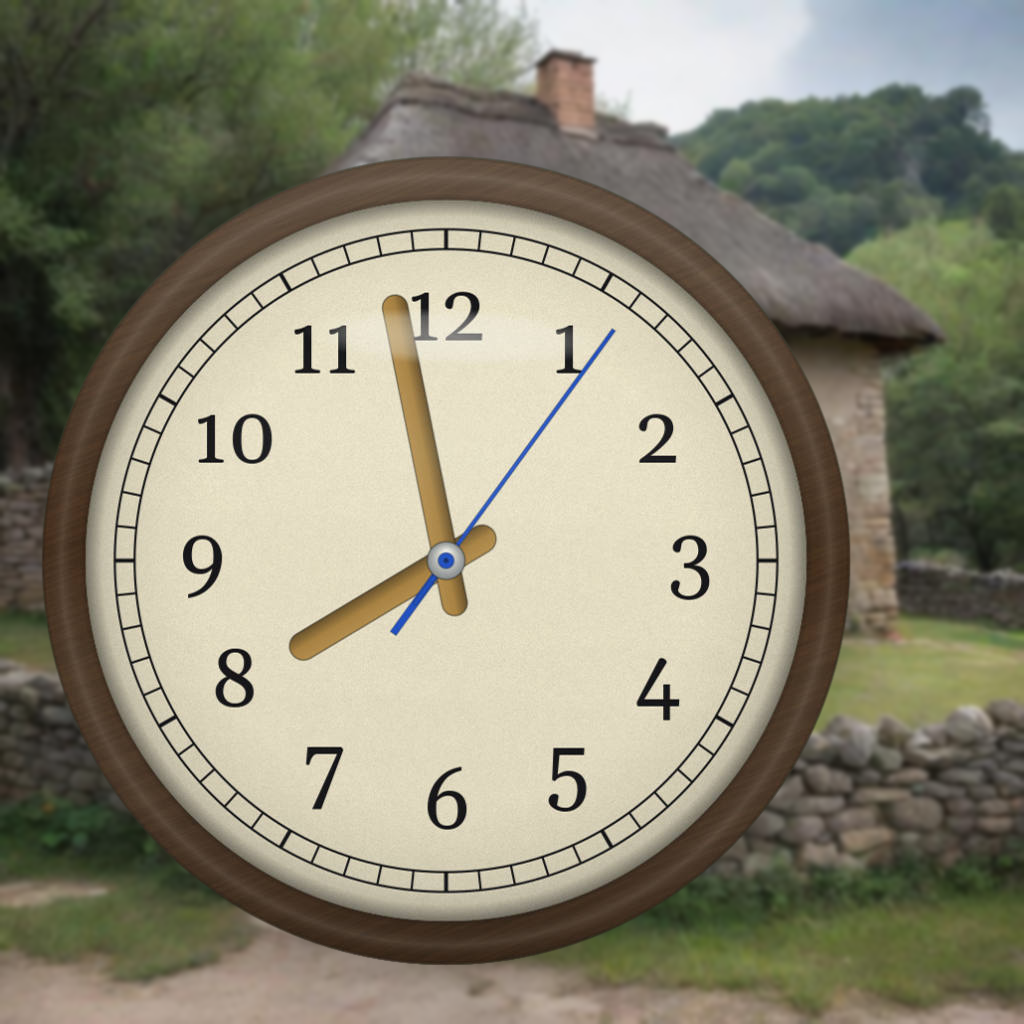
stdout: 7,58,06
